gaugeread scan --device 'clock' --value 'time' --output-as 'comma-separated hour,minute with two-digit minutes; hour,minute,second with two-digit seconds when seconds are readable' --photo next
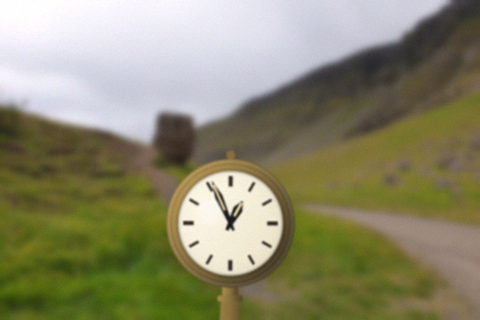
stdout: 12,56
